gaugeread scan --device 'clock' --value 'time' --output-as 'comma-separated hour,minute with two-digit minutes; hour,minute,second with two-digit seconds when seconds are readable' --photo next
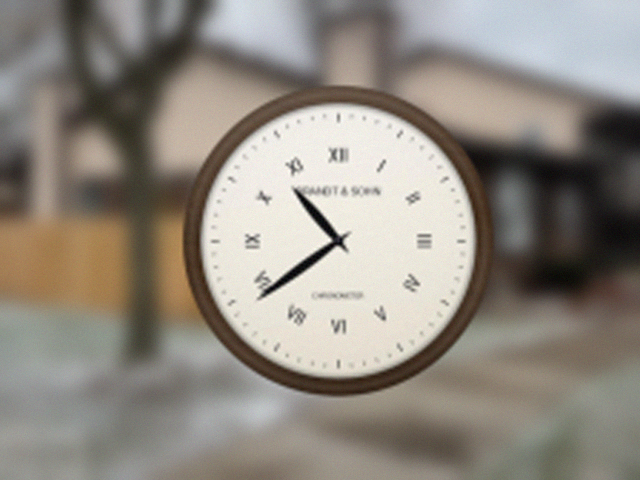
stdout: 10,39
